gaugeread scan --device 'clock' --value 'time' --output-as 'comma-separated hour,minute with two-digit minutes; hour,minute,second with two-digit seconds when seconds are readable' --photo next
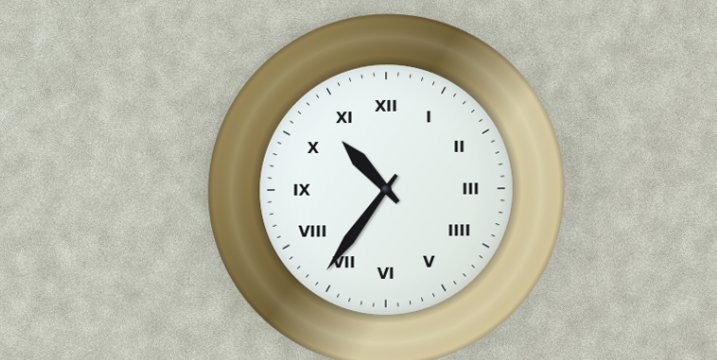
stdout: 10,36
